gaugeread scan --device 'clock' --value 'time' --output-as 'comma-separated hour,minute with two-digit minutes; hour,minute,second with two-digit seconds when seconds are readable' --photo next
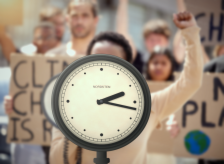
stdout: 2,17
